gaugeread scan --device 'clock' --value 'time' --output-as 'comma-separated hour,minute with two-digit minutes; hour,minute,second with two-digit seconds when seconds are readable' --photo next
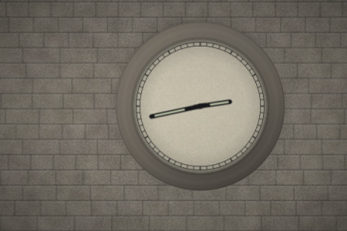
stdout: 2,43
